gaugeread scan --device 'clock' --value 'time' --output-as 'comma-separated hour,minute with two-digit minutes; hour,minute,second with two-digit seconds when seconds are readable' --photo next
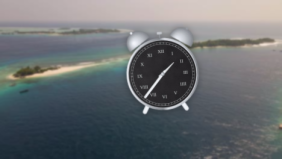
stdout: 1,37
